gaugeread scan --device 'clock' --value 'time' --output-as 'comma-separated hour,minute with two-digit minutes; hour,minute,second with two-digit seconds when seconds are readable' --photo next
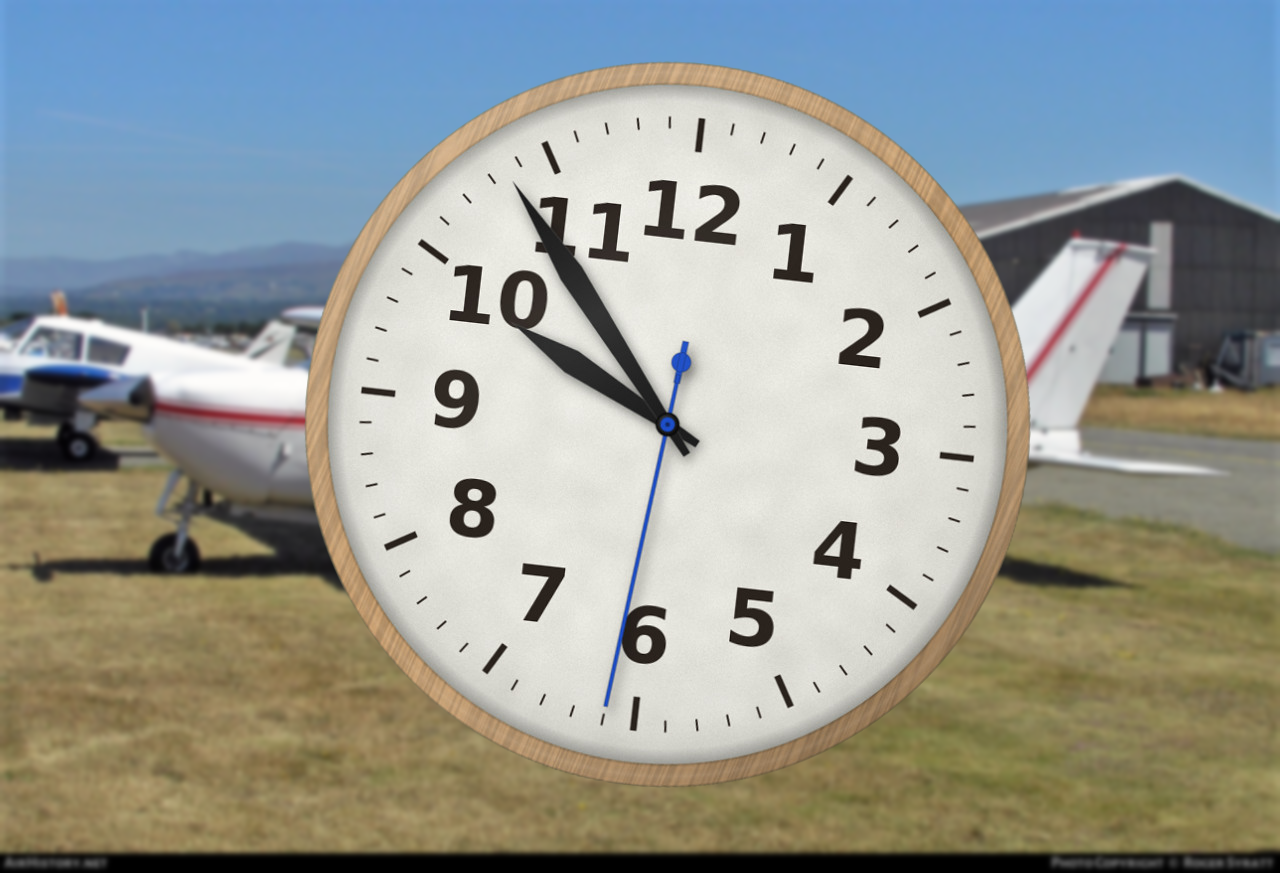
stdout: 9,53,31
